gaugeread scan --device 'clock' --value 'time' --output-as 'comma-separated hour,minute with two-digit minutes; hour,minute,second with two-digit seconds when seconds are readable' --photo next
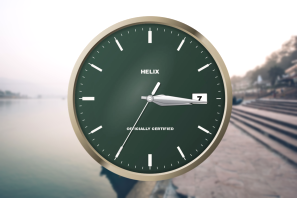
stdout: 3,15,35
